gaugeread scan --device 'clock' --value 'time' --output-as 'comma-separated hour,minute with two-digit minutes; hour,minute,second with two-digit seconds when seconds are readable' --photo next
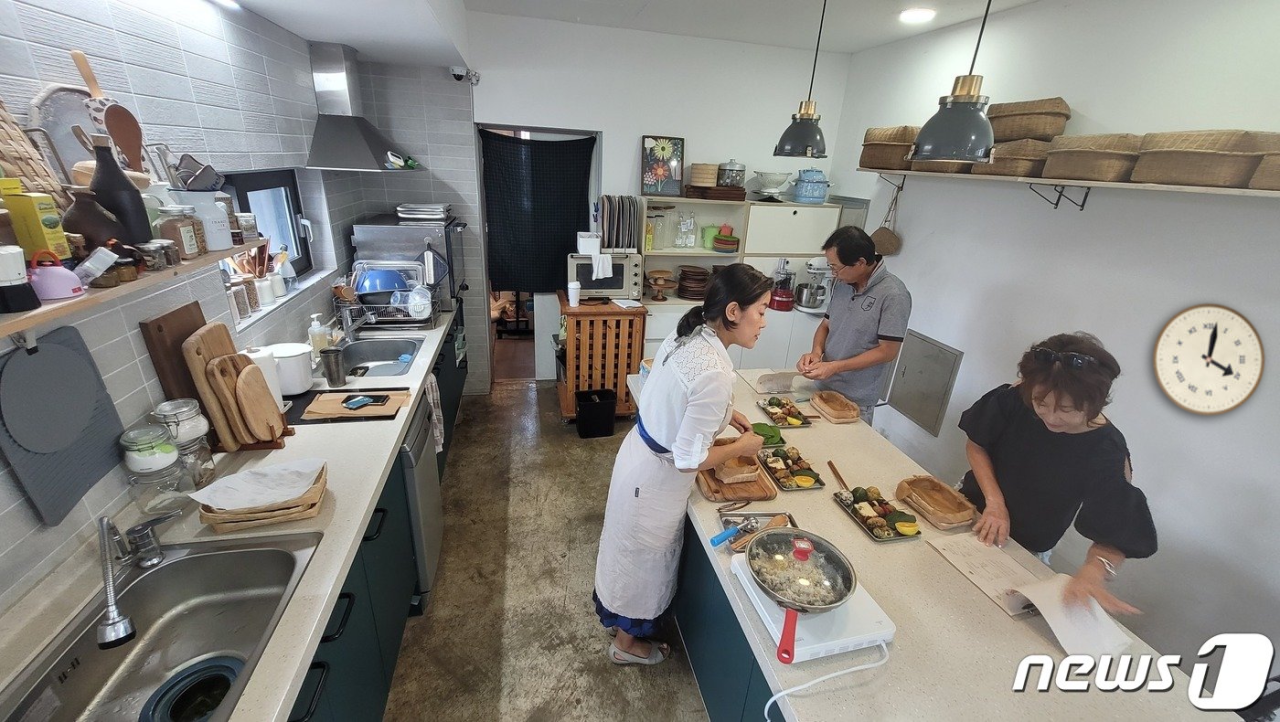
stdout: 4,02
